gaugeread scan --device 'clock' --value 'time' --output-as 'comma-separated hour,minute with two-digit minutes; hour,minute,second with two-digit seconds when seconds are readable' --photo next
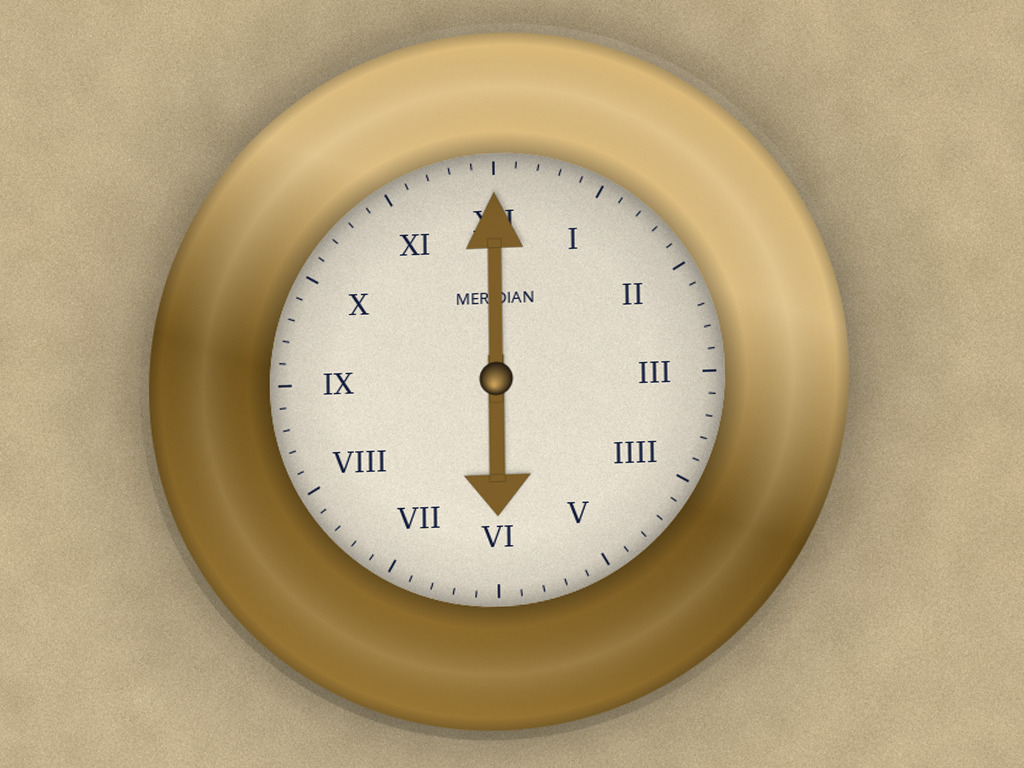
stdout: 6,00
